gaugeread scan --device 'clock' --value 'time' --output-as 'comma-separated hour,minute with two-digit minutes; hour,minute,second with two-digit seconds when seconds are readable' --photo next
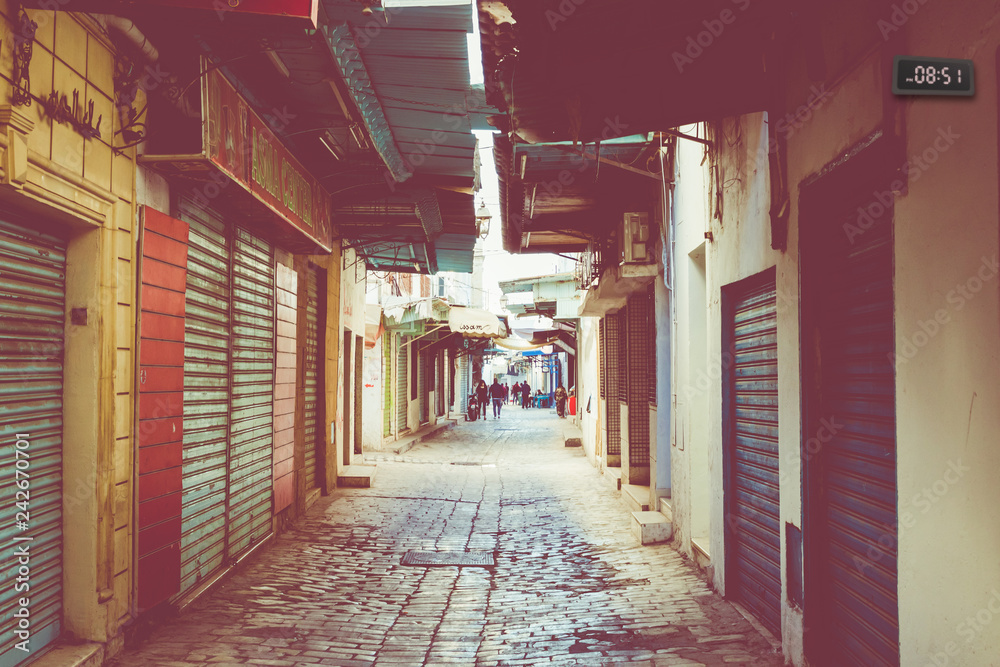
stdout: 8,51
